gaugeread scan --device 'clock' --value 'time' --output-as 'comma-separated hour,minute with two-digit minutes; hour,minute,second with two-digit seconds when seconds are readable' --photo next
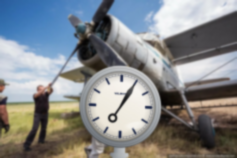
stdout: 7,05
